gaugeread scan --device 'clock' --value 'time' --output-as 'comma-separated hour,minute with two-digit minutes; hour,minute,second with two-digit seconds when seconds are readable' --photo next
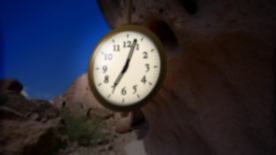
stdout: 7,03
